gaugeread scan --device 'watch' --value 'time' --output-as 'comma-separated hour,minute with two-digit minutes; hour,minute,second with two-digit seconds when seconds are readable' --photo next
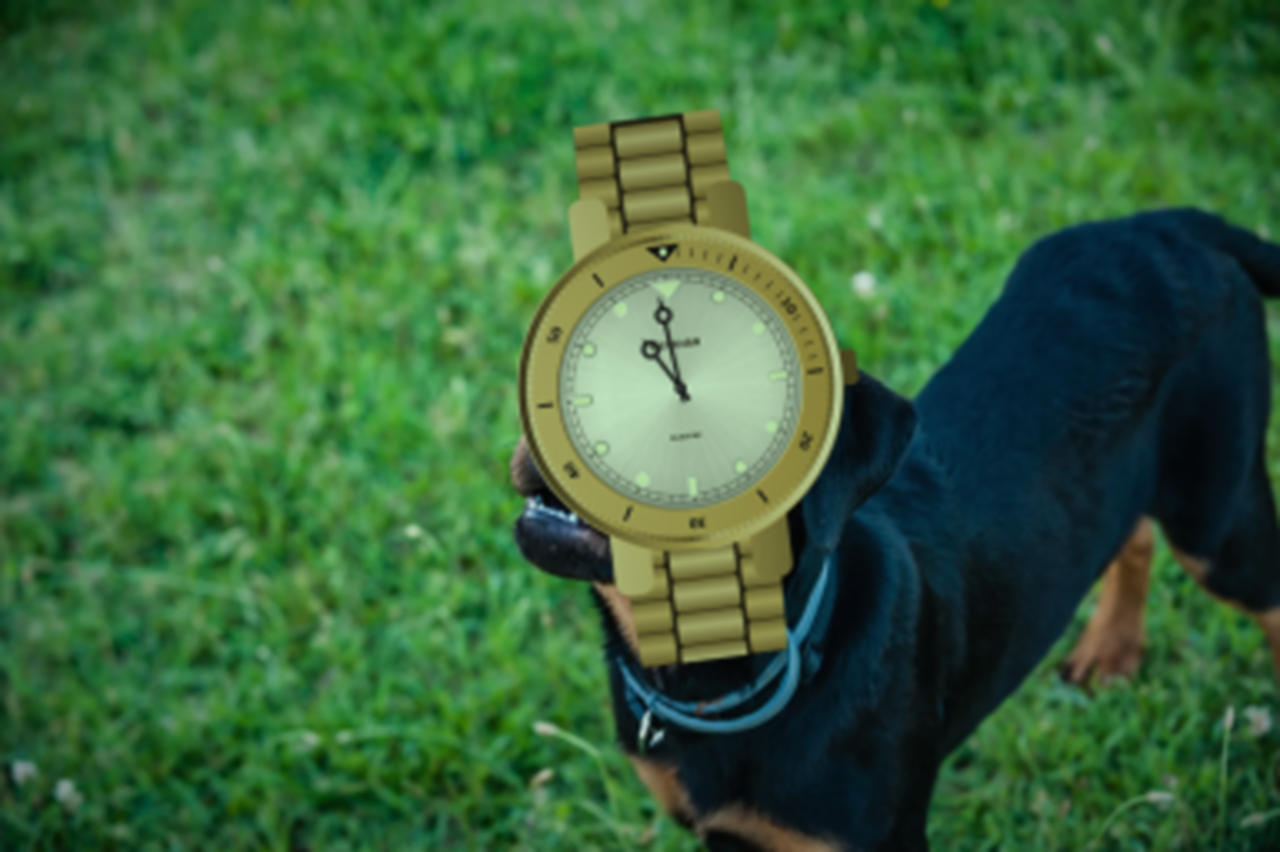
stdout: 10,59
